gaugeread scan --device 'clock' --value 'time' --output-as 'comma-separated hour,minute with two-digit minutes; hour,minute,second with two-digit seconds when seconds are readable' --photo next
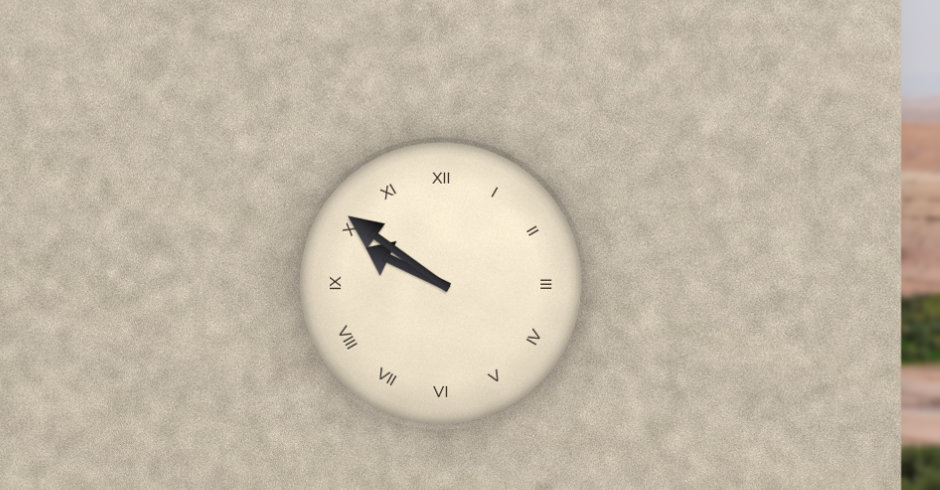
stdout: 9,51
